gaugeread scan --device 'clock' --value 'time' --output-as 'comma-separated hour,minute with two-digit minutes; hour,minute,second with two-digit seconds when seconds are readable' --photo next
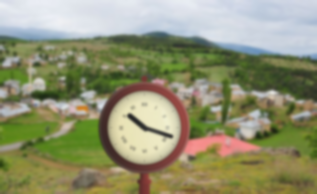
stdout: 10,18
